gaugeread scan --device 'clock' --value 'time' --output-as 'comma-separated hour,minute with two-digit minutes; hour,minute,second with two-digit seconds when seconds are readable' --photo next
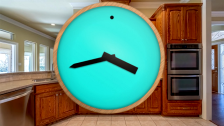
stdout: 3,42
